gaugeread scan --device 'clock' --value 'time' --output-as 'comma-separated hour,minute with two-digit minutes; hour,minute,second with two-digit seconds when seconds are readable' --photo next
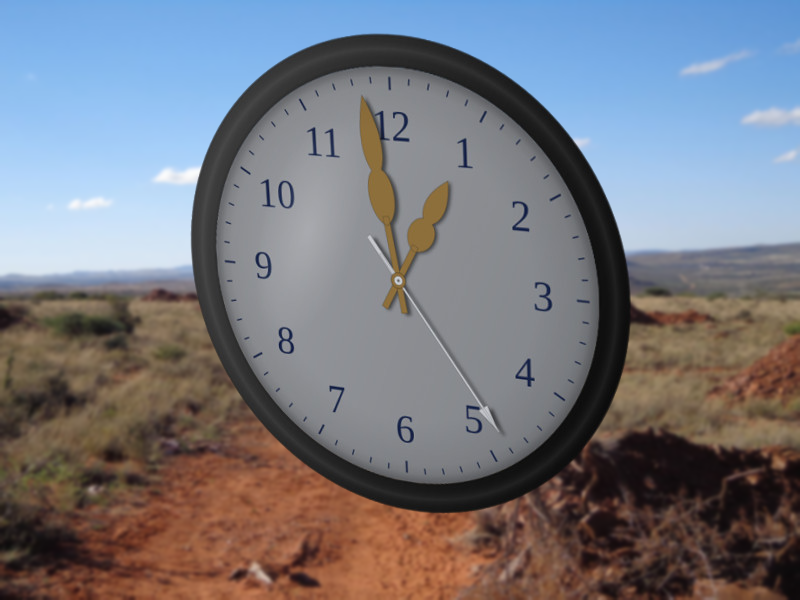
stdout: 12,58,24
